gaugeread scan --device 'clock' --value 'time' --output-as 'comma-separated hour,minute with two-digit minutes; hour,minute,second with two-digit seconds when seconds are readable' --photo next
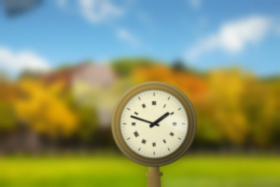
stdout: 1,48
